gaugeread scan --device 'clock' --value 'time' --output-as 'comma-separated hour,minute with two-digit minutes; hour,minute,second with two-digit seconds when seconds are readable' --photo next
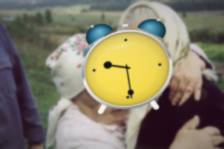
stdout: 9,29
